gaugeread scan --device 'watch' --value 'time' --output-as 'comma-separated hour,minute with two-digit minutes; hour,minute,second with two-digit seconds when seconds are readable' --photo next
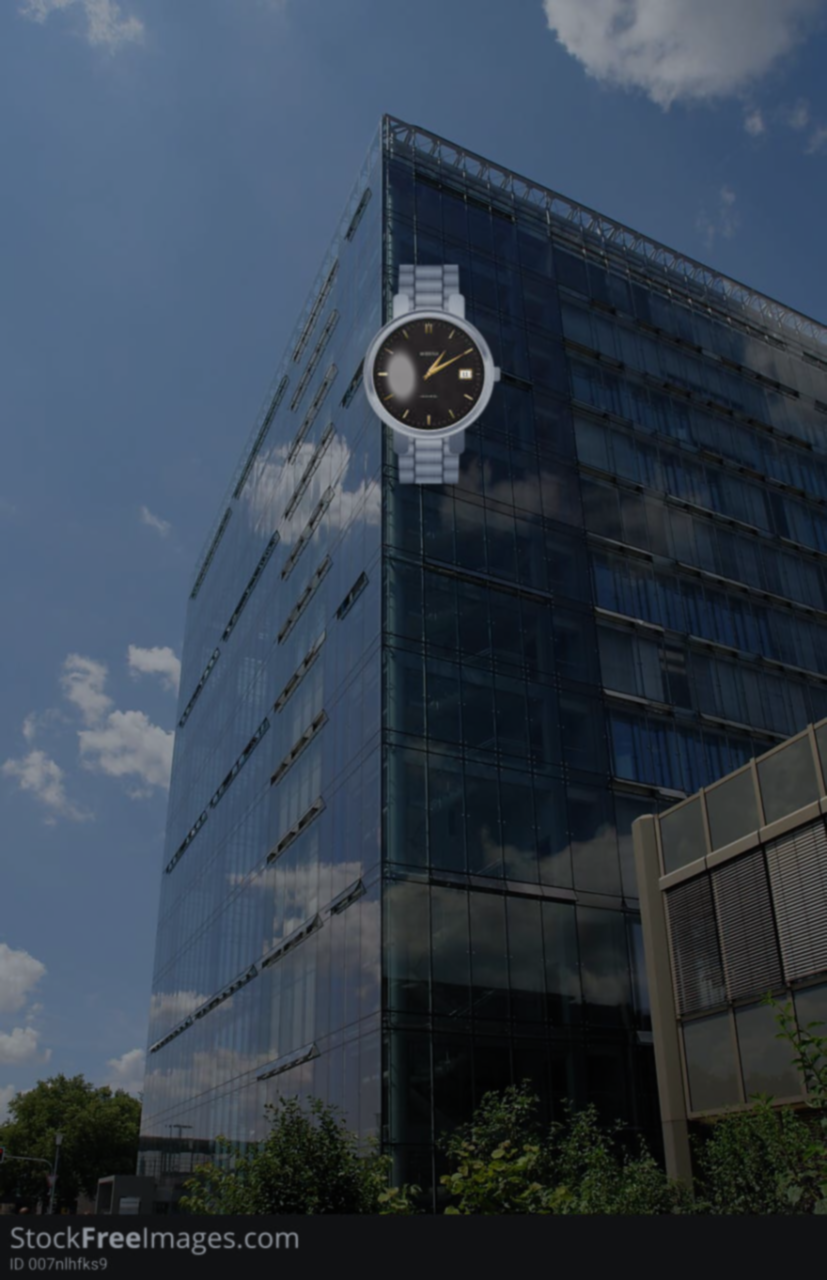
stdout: 1,10
